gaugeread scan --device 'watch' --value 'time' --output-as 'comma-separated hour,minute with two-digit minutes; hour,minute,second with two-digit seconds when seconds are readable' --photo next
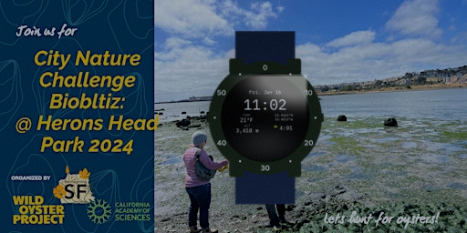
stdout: 11,02
